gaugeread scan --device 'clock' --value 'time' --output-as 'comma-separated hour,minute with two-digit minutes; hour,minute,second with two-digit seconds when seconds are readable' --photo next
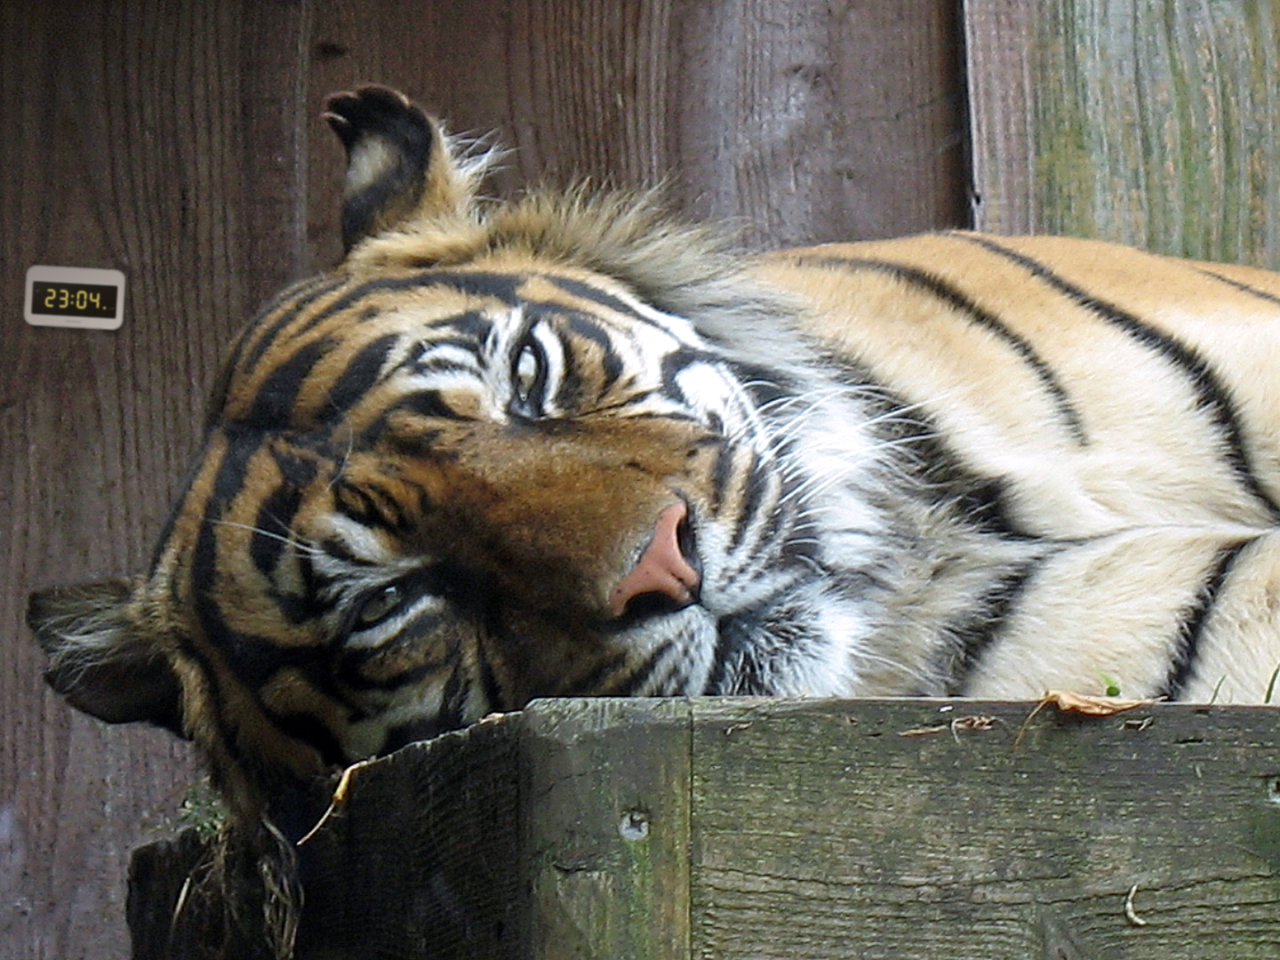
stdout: 23,04
